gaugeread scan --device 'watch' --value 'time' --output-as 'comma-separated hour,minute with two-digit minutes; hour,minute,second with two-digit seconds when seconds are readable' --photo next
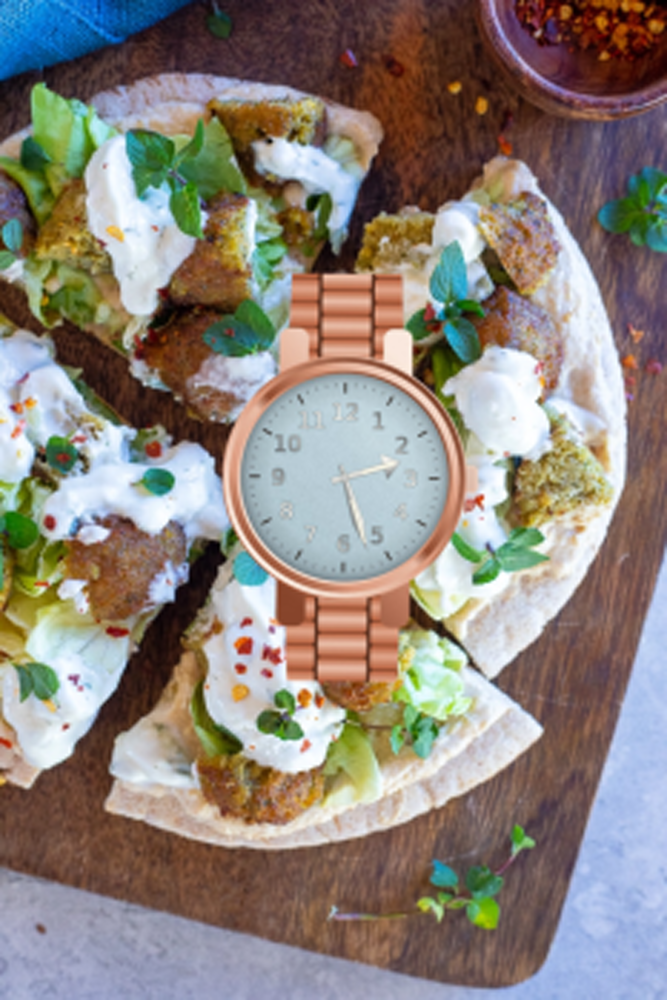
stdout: 2,27
